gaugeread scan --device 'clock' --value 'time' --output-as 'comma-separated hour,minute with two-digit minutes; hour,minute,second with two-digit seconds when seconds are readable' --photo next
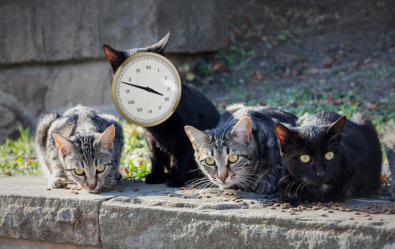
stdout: 3,48
